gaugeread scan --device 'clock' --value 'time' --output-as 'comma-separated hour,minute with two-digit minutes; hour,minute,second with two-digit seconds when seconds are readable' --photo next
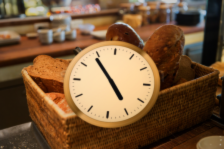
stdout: 4,54
